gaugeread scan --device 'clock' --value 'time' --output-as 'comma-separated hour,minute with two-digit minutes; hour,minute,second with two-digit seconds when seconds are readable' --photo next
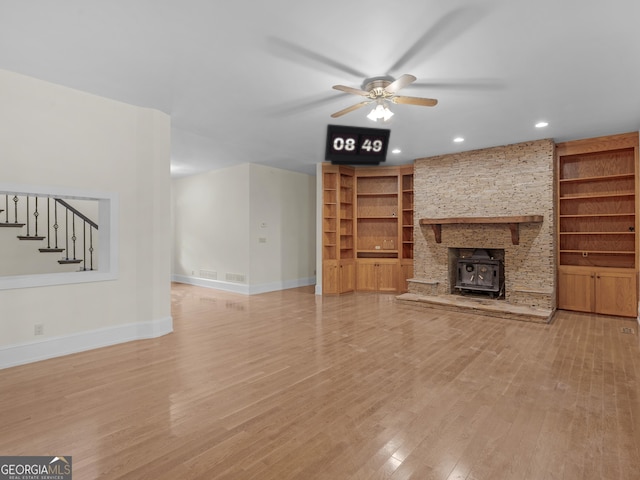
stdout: 8,49
